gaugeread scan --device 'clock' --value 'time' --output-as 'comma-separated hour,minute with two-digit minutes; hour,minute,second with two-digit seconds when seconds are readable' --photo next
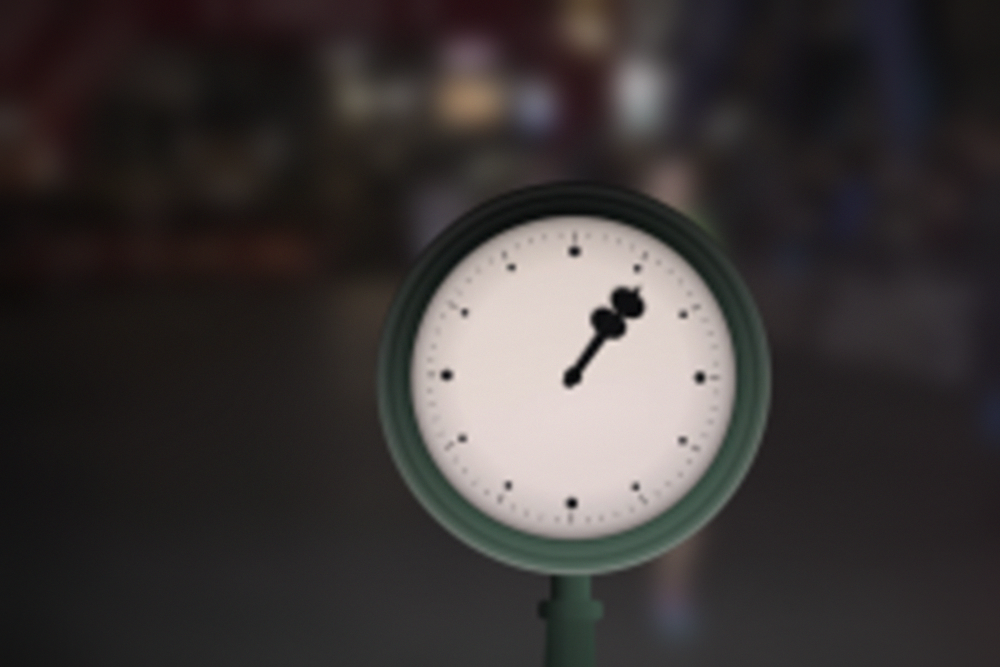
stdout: 1,06
